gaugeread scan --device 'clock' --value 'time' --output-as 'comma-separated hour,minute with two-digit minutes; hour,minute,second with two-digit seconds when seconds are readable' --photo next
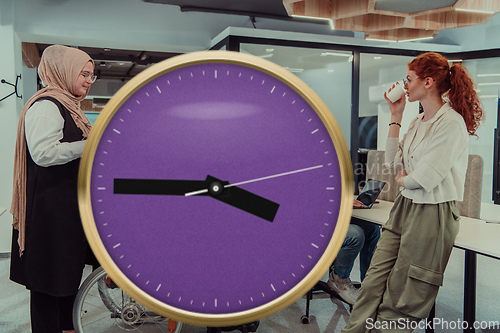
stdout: 3,45,13
